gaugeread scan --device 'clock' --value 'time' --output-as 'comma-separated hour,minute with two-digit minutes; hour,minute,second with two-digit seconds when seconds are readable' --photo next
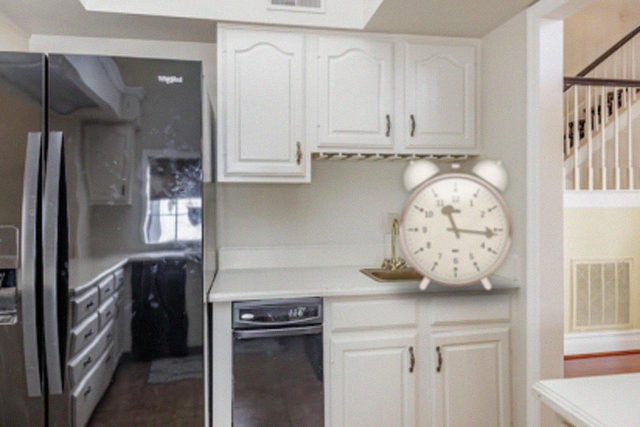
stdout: 11,16
